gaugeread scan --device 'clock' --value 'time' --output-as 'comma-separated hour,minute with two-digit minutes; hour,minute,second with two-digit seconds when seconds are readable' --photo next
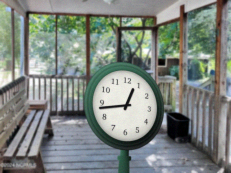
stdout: 12,43
